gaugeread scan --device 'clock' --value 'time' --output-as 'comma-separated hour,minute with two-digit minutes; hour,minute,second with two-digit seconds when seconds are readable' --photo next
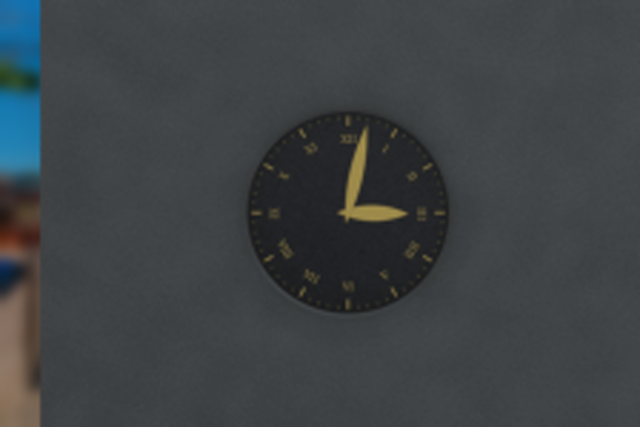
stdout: 3,02
